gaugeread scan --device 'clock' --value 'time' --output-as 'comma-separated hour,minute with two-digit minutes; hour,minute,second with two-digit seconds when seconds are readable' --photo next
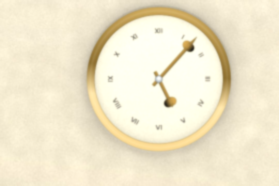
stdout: 5,07
